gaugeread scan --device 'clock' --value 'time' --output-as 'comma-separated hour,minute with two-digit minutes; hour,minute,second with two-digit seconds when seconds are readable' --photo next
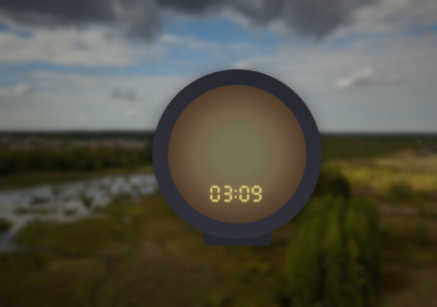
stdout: 3,09
